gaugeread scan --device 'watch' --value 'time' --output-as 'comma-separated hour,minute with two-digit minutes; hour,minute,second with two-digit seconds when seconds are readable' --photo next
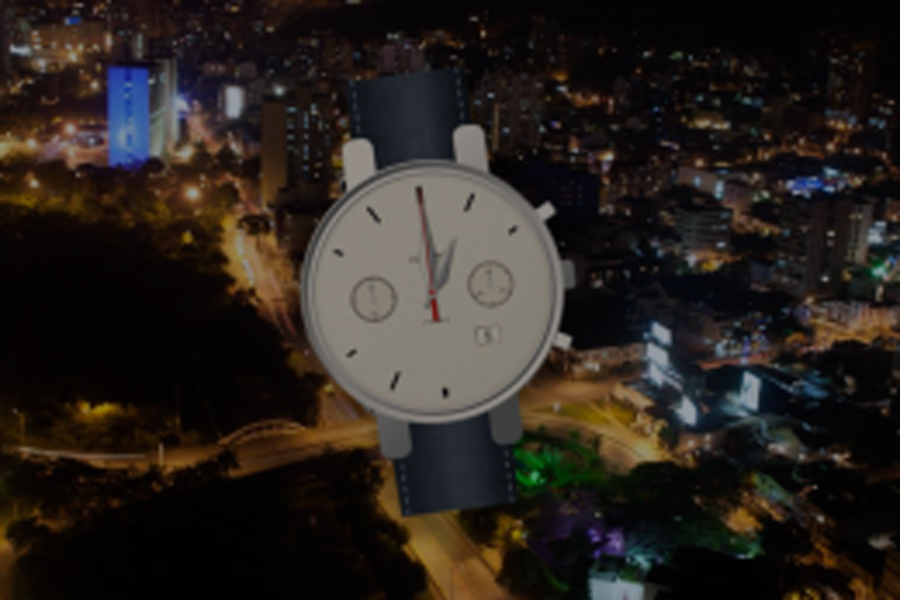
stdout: 1,00
